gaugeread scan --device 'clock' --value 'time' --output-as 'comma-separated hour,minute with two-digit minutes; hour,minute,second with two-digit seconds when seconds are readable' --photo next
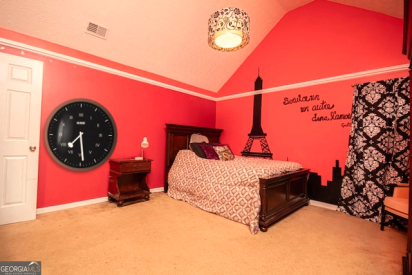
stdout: 7,29
